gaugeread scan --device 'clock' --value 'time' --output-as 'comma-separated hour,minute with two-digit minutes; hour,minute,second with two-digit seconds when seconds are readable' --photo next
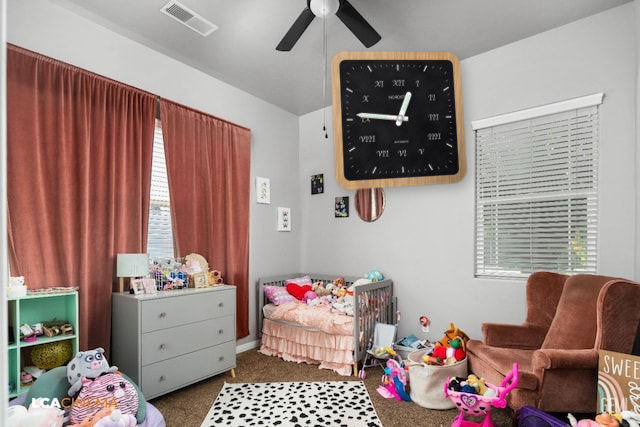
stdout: 12,46
